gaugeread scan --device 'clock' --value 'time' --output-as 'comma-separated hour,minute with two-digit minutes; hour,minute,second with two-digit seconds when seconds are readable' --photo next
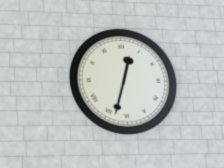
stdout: 12,33
